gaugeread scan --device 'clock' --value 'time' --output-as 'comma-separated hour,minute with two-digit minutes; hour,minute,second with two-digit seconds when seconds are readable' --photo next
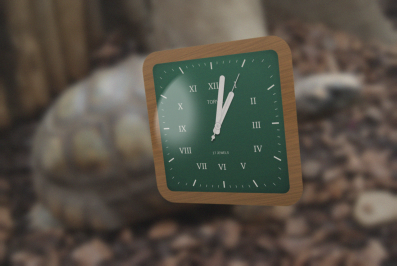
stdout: 1,02,05
